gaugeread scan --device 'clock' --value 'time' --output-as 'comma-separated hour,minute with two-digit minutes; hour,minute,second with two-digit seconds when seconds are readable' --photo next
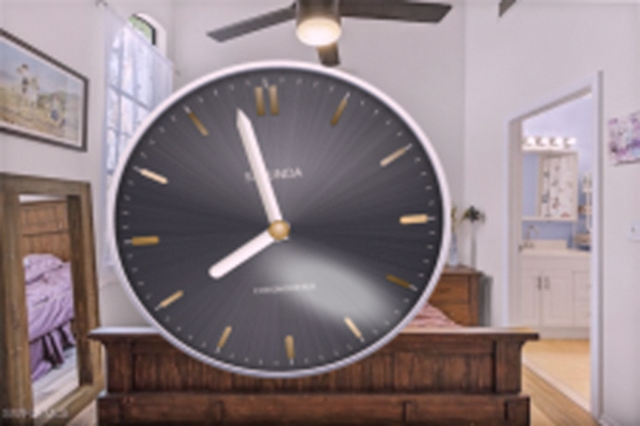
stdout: 7,58
